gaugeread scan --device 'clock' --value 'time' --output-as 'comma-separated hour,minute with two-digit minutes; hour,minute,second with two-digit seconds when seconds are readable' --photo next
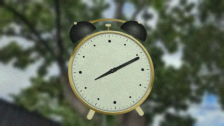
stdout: 8,11
